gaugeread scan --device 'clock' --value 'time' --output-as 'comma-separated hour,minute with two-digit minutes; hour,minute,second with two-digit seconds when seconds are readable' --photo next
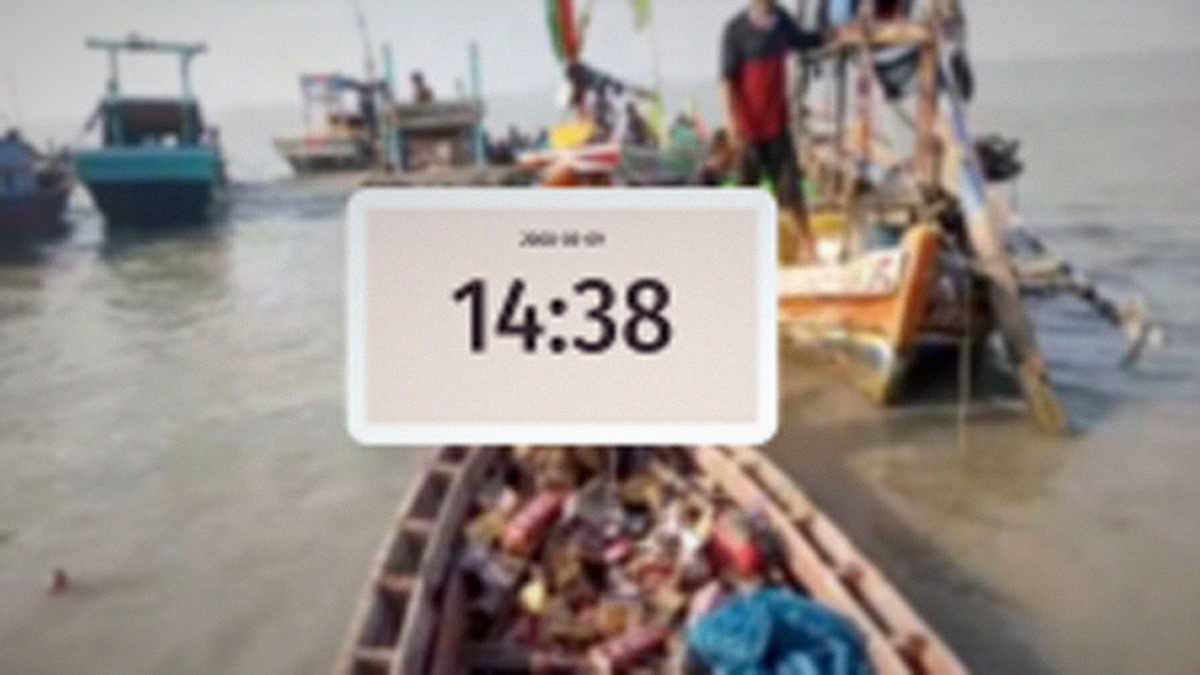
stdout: 14,38
